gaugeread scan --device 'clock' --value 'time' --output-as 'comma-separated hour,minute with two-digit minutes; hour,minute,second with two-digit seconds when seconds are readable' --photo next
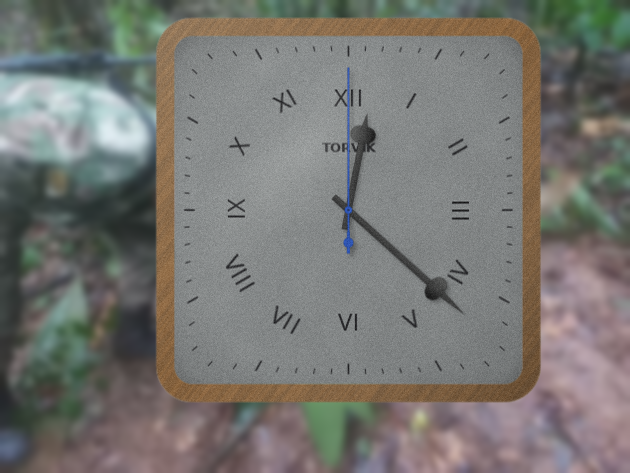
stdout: 12,22,00
